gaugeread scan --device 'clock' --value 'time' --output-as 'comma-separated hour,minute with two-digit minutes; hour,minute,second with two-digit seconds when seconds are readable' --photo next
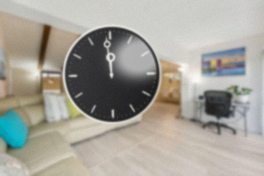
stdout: 11,59
